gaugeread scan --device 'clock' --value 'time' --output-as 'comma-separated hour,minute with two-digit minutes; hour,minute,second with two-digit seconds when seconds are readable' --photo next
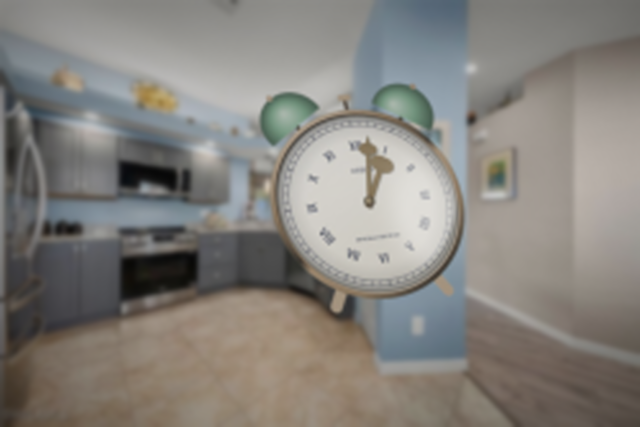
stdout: 1,02
